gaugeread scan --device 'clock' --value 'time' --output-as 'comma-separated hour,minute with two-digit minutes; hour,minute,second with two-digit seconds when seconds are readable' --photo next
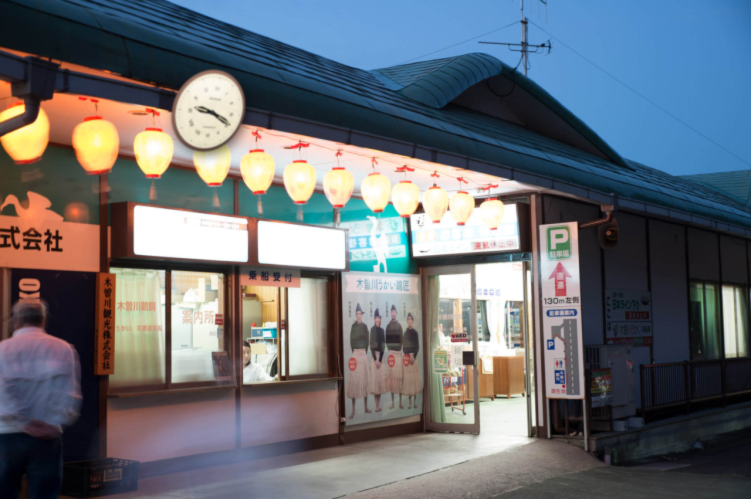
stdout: 9,19
